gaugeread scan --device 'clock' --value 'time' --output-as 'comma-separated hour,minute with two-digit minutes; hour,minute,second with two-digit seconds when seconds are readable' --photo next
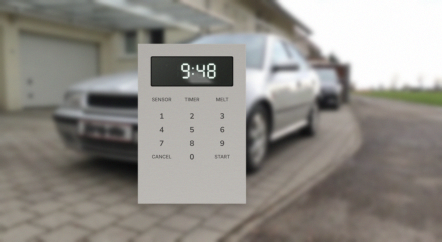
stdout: 9,48
